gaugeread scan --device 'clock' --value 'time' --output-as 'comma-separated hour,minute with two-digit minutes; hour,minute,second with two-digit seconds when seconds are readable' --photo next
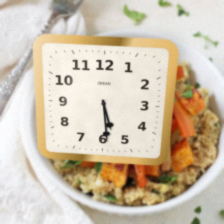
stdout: 5,29
